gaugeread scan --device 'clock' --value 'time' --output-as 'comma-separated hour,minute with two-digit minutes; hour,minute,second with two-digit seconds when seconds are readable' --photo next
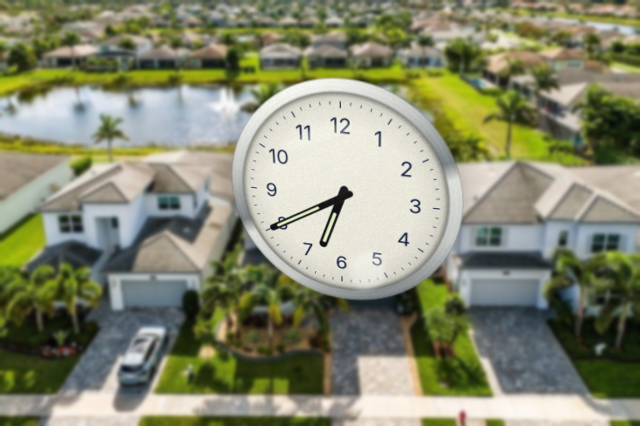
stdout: 6,40
